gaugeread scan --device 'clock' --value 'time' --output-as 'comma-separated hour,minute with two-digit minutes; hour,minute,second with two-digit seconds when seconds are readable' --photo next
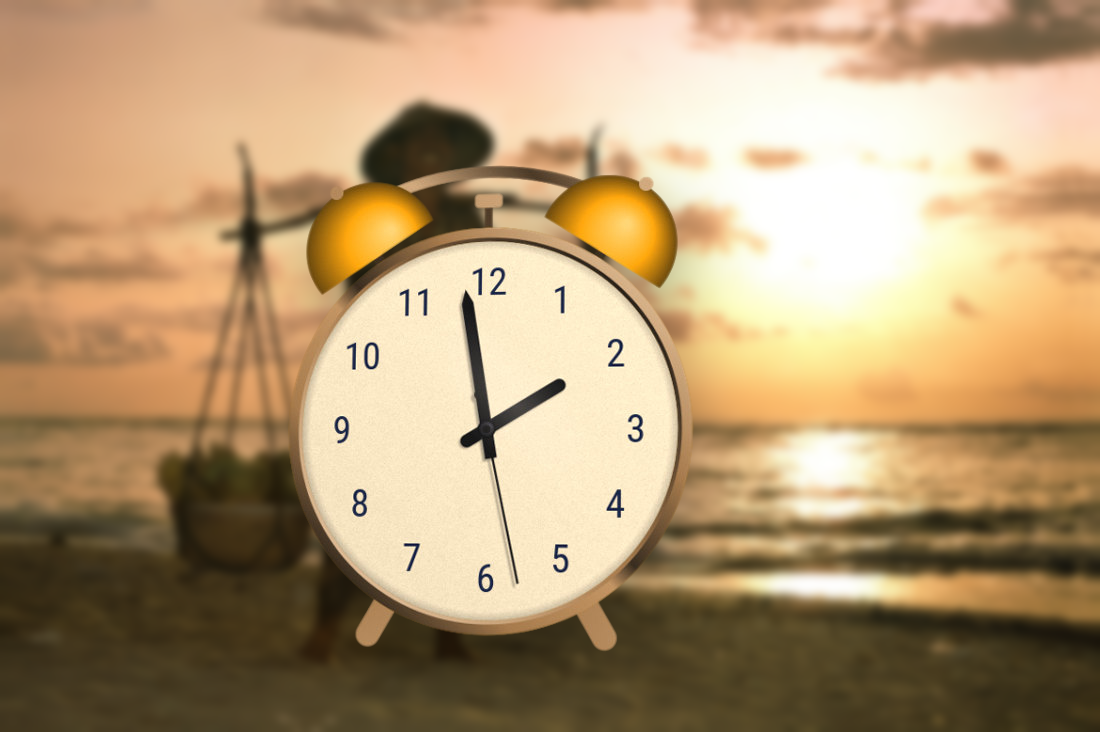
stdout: 1,58,28
